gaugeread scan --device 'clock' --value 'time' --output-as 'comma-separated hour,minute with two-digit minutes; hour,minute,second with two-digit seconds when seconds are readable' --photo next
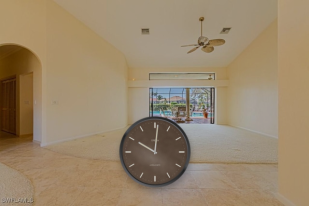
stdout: 10,01
